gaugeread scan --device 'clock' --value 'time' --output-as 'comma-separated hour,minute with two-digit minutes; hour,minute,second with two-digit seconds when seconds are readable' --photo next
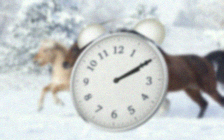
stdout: 2,10
